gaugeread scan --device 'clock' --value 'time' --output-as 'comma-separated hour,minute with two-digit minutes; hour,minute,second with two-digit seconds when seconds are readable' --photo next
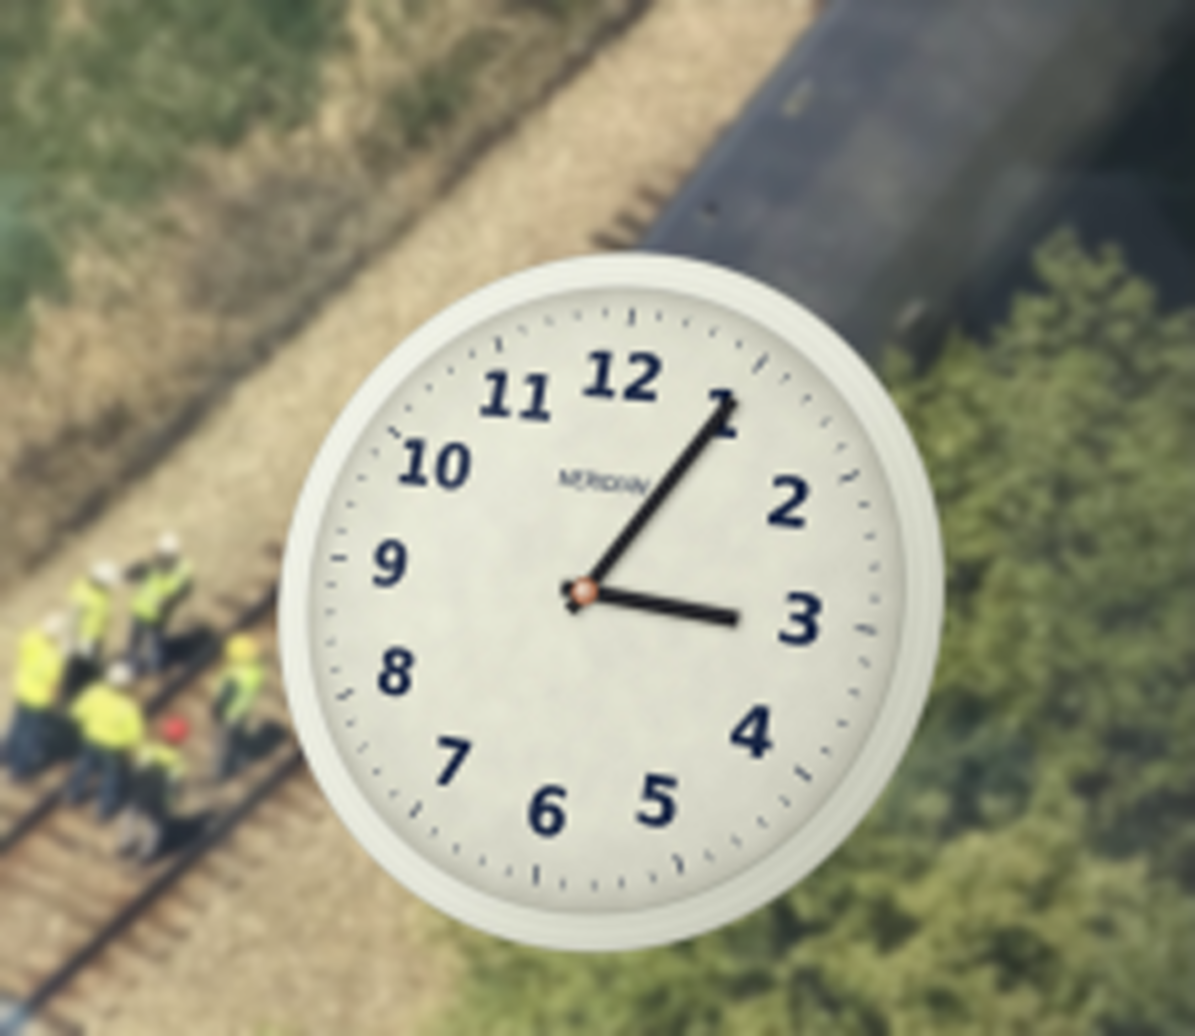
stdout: 3,05
